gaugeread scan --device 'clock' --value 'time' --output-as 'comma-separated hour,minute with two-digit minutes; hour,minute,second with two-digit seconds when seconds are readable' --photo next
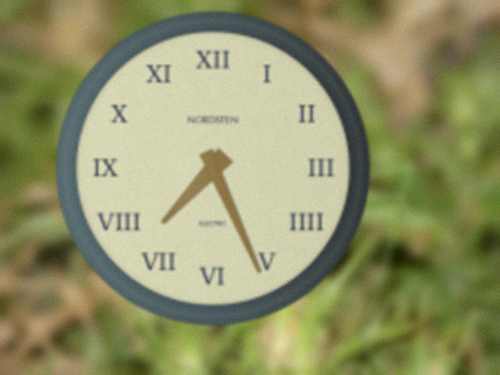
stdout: 7,26
